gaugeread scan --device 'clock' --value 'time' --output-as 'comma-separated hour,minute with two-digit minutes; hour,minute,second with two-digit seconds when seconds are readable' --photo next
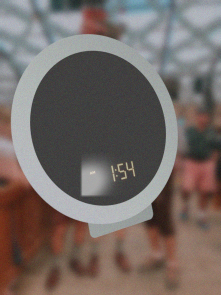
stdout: 1,54
